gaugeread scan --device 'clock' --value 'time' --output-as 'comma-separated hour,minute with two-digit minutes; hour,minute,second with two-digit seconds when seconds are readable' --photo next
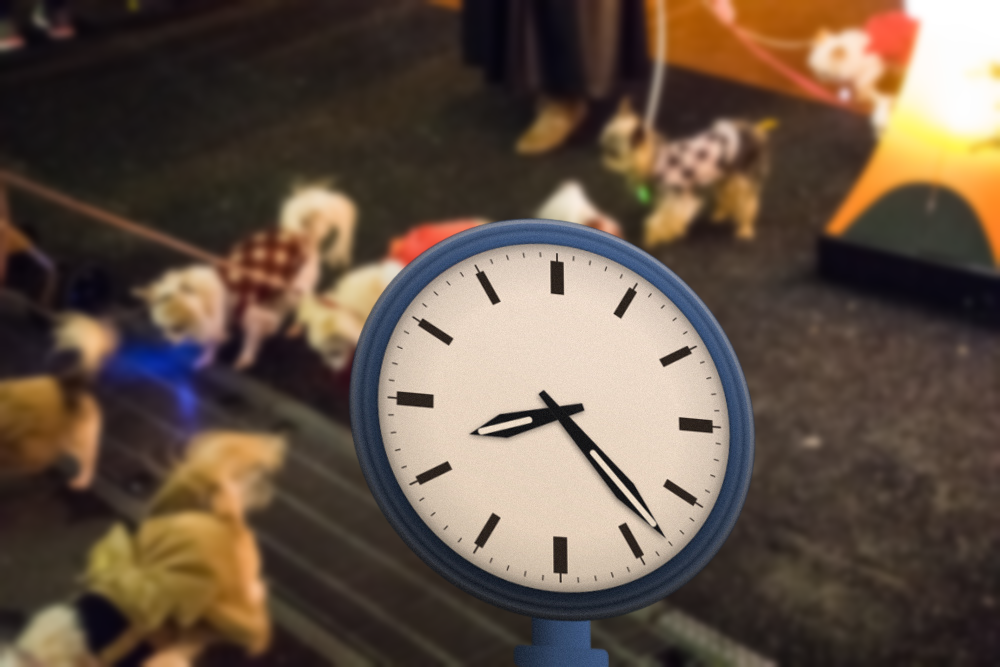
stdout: 8,23
